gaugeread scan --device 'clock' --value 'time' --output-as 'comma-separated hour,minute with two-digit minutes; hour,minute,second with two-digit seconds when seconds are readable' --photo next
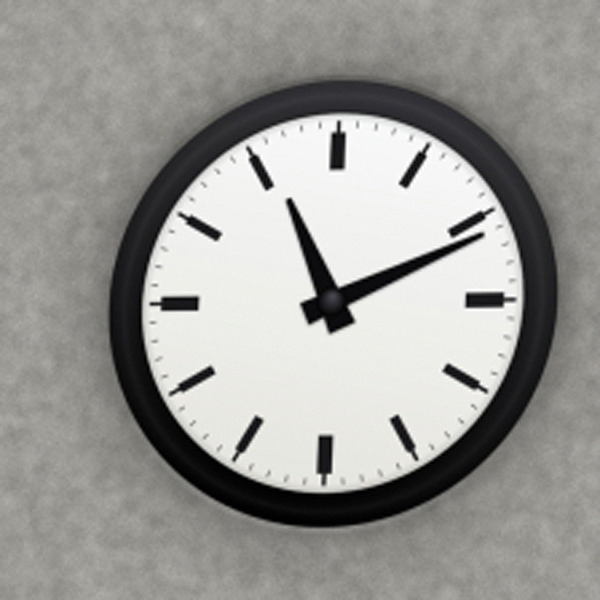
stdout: 11,11
